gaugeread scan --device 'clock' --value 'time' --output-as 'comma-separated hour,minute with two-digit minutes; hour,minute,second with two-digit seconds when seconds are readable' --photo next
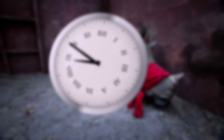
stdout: 8,49
